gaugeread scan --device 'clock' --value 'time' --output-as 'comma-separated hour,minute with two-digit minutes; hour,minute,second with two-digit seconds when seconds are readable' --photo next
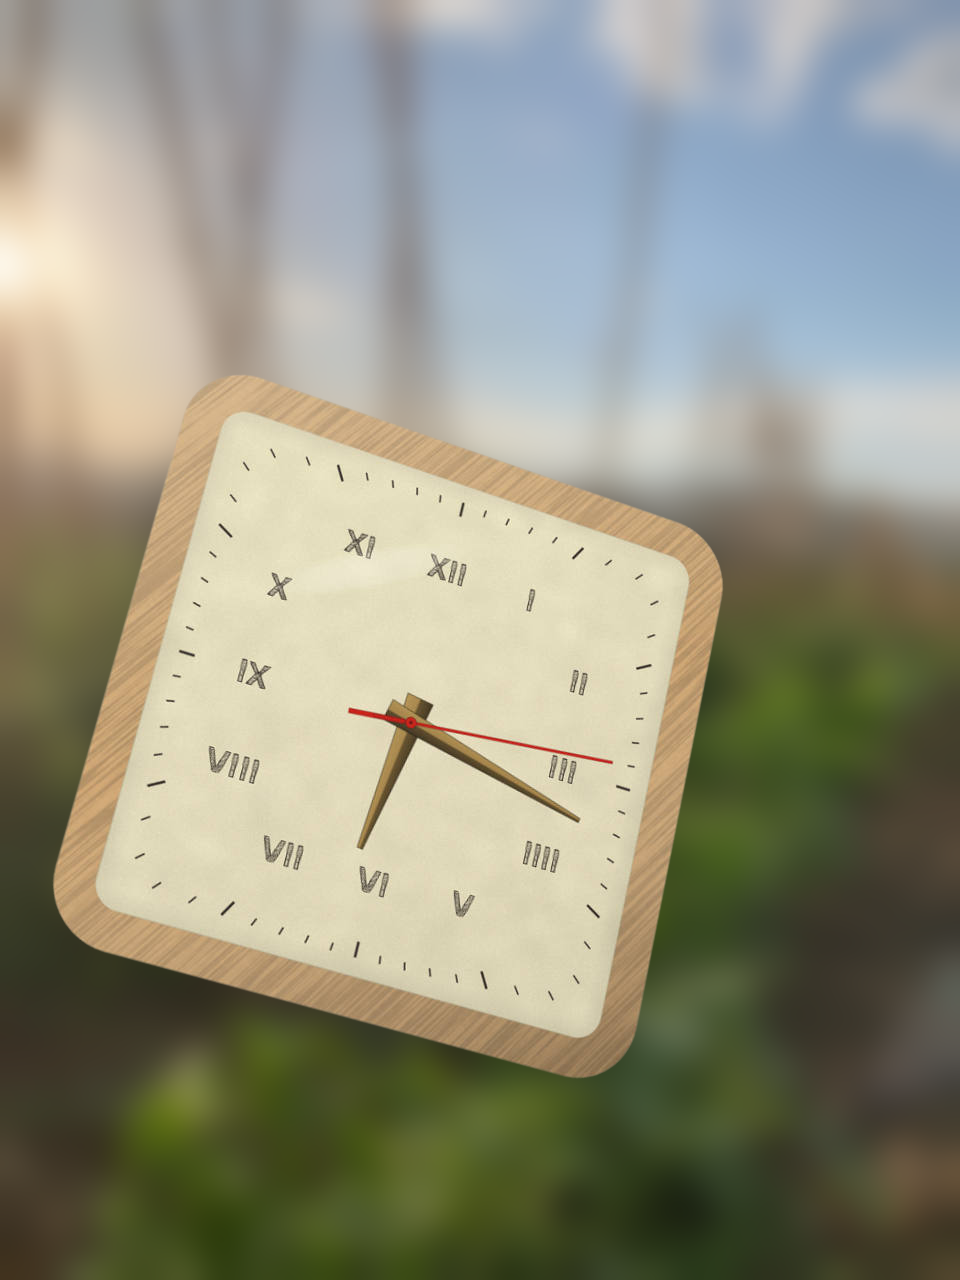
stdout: 6,17,14
